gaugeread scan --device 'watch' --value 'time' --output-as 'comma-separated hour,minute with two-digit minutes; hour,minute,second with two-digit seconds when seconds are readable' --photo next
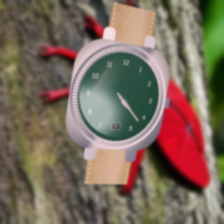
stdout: 4,22
